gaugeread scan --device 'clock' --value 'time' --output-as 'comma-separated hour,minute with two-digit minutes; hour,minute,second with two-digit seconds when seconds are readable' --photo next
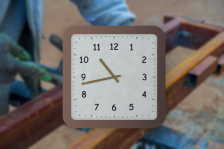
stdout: 10,43
